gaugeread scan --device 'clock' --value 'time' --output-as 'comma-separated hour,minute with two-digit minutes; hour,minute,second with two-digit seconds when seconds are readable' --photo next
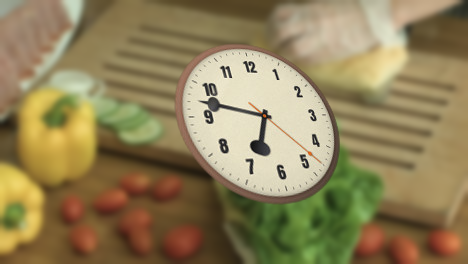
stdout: 6,47,23
